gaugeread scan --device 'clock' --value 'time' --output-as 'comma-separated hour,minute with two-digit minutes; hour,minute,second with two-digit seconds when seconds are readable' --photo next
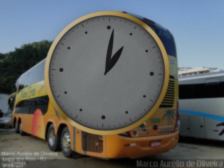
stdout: 1,01
